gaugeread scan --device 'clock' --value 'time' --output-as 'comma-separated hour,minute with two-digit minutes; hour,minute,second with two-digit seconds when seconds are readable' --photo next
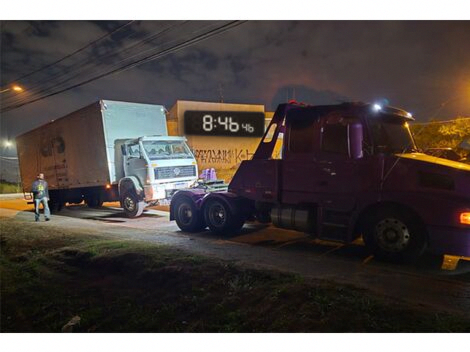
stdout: 8,46
